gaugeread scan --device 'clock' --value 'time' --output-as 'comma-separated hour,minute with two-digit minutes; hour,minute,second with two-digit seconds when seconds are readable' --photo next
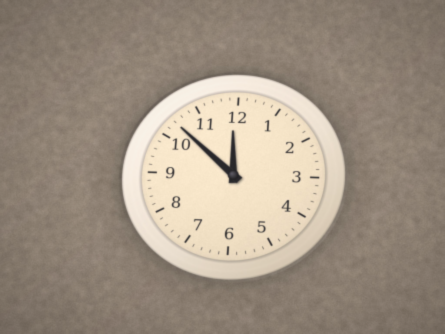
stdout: 11,52
